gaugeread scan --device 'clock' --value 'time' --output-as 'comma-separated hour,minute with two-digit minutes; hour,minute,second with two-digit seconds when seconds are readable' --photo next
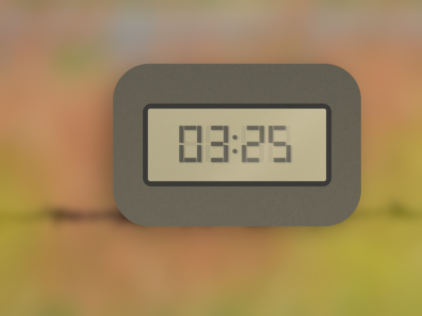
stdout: 3,25
